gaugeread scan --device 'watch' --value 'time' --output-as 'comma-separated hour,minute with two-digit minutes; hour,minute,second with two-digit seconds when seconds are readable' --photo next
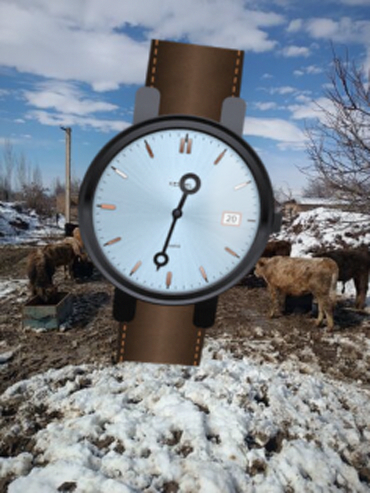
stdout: 12,32
